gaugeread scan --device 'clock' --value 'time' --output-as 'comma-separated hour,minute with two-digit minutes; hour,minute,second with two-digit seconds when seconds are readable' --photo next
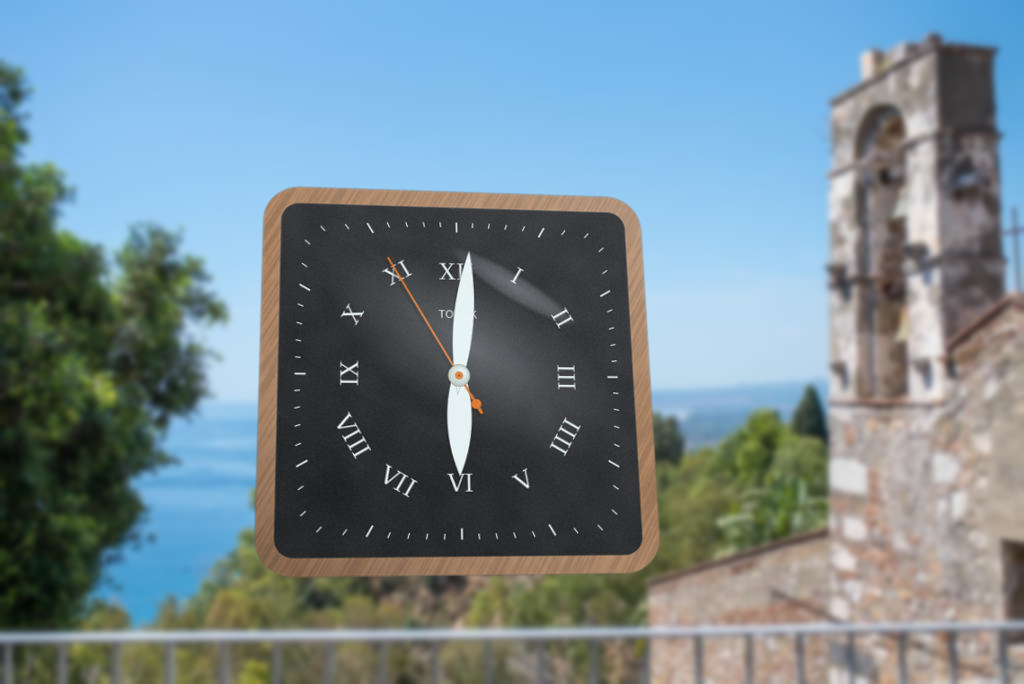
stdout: 6,00,55
